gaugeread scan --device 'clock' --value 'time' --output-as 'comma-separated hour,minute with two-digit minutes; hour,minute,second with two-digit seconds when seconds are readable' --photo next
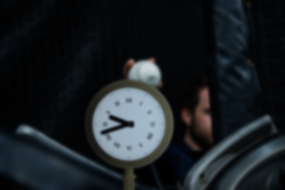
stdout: 9,42
